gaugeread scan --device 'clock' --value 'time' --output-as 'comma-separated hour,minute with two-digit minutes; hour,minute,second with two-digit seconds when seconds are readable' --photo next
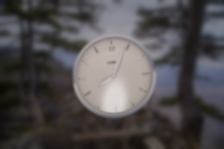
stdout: 8,04
